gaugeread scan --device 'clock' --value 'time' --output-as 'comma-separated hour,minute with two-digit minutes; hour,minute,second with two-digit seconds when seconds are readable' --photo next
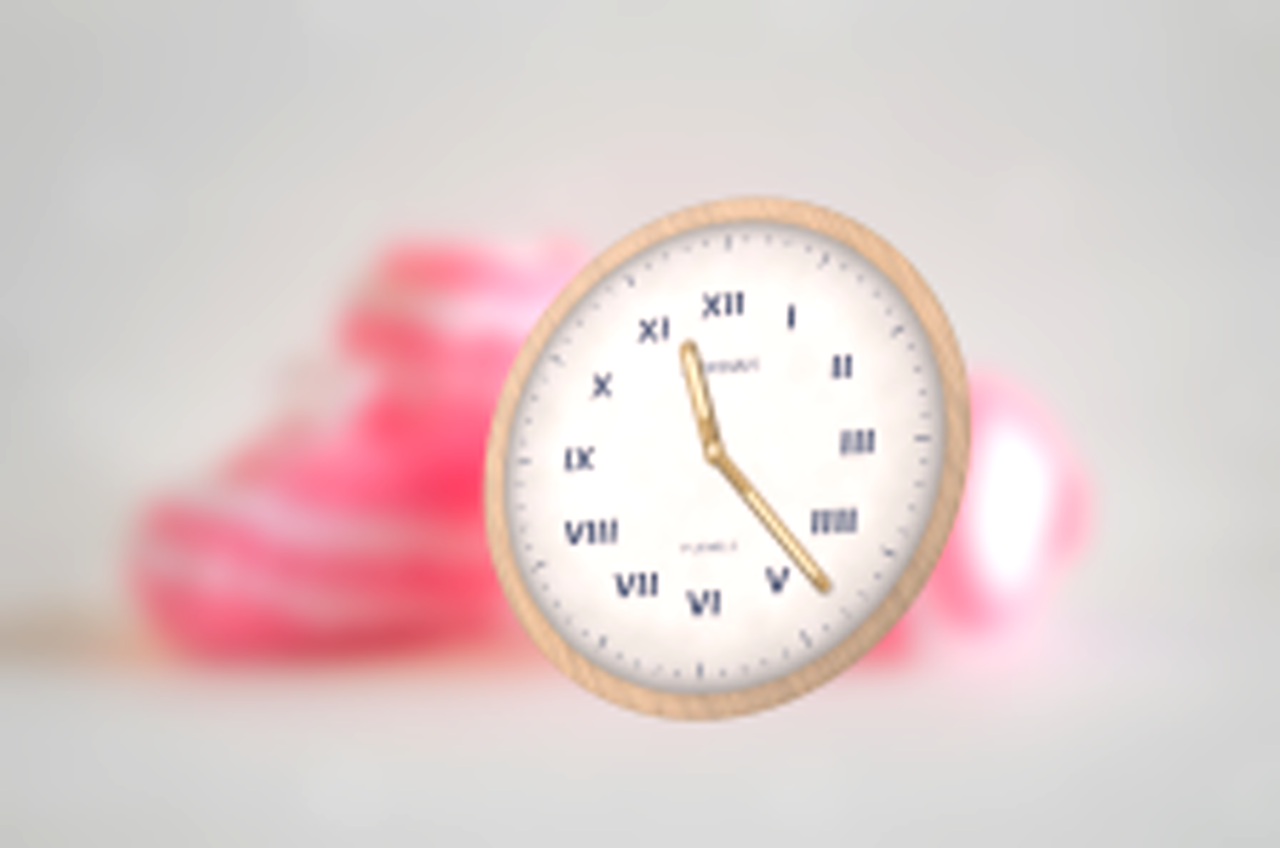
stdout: 11,23
